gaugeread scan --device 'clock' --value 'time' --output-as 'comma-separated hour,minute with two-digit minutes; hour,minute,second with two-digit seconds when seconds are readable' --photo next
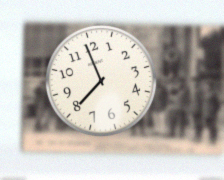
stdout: 7,59
